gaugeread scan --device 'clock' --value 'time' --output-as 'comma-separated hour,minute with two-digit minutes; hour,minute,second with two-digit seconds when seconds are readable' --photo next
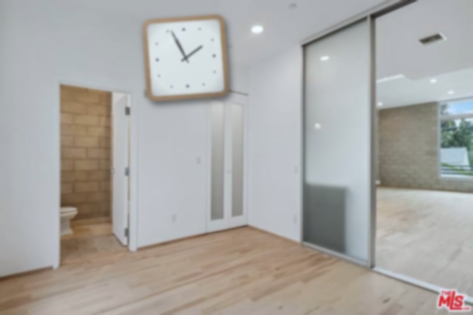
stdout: 1,56
